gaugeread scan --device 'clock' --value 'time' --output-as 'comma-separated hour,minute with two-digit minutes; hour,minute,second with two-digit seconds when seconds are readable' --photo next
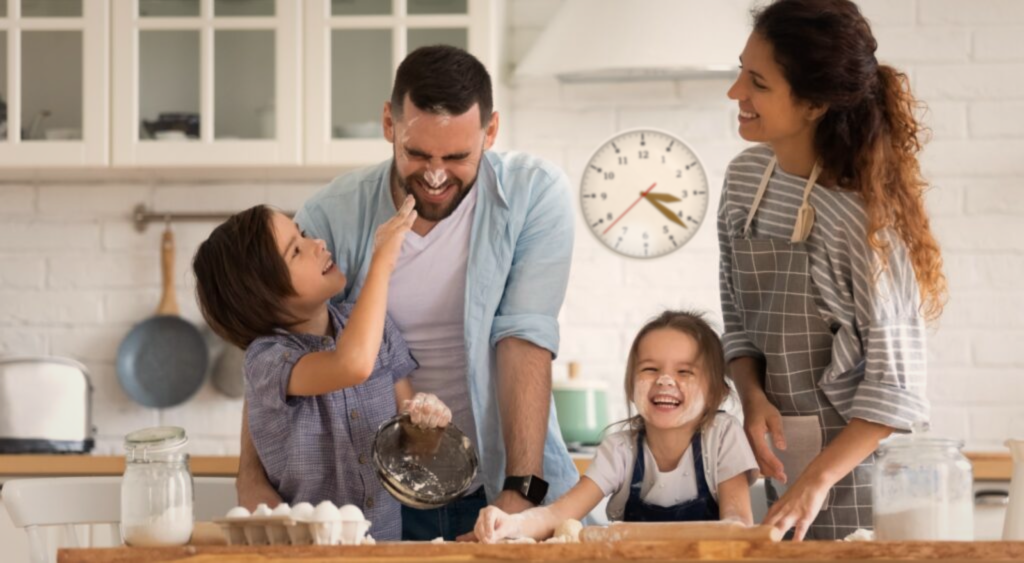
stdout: 3,21,38
